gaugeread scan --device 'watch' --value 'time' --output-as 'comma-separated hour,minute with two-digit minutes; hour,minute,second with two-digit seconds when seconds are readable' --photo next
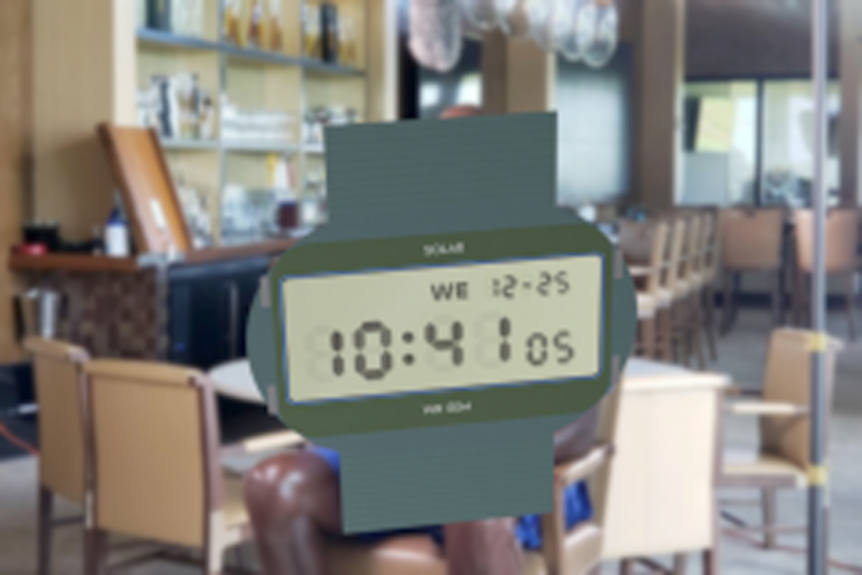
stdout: 10,41,05
